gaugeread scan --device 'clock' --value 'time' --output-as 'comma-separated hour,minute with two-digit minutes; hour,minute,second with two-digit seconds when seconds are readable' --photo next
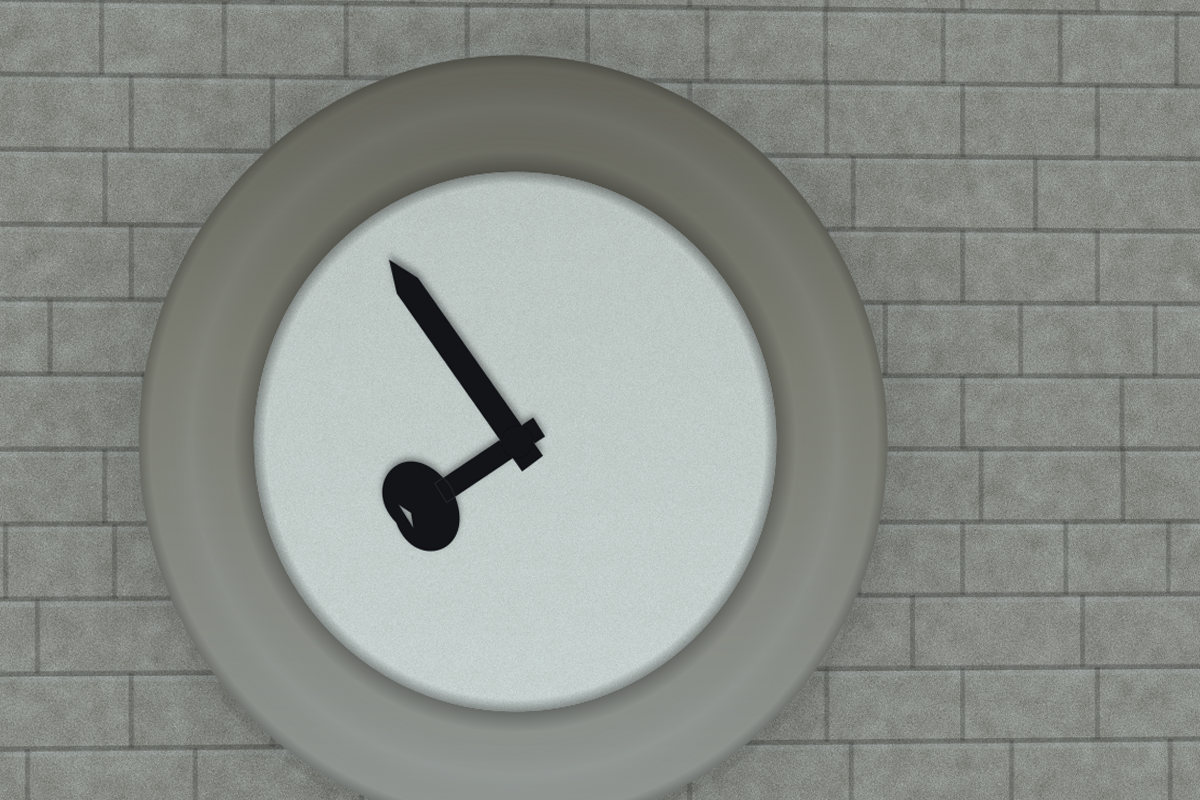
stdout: 7,54
